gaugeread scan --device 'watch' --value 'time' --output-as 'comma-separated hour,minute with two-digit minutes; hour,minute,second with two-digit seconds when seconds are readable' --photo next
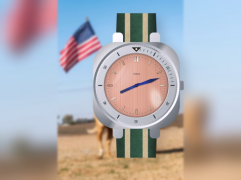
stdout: 8,12
